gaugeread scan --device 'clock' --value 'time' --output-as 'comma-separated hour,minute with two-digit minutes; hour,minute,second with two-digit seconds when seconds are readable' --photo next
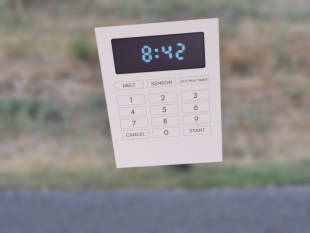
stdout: 8,42
